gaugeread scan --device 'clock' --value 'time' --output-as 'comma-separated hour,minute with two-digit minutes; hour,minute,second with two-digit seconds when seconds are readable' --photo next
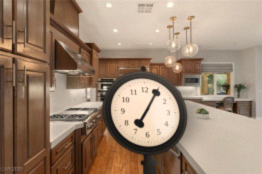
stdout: 7,05
